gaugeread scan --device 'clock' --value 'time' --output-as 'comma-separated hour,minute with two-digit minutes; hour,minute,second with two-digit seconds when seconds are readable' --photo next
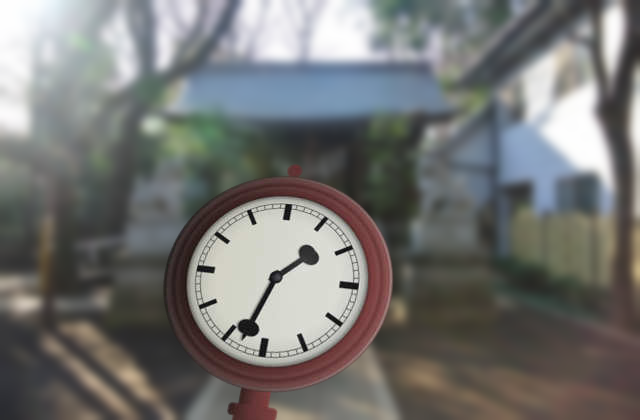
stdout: 1,33
